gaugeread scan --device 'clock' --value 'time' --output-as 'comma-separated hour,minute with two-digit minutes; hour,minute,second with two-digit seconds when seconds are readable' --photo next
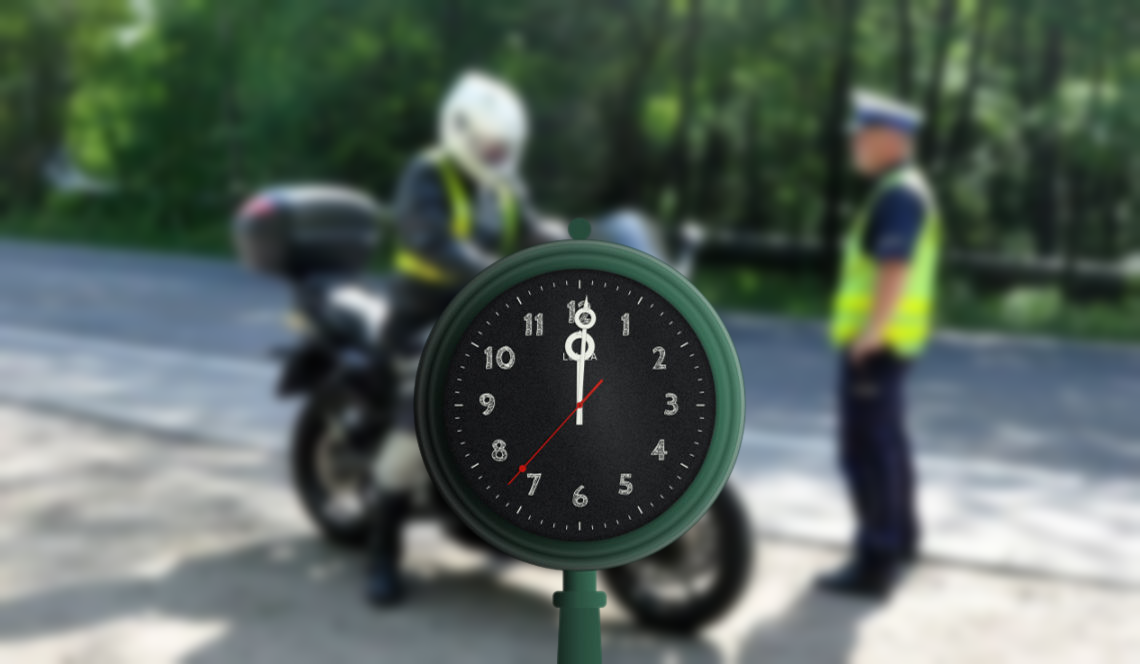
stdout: 12,00,37
